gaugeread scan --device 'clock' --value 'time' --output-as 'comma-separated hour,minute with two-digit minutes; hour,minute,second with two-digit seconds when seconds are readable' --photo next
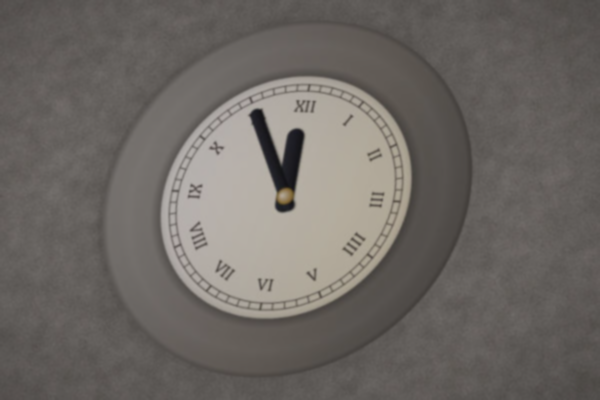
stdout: 11,55
